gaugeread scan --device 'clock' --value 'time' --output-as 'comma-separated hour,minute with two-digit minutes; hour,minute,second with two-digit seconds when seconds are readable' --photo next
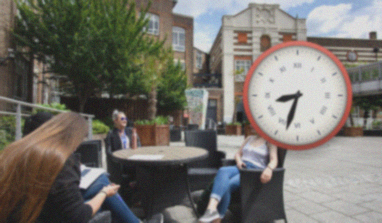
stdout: 8,33
